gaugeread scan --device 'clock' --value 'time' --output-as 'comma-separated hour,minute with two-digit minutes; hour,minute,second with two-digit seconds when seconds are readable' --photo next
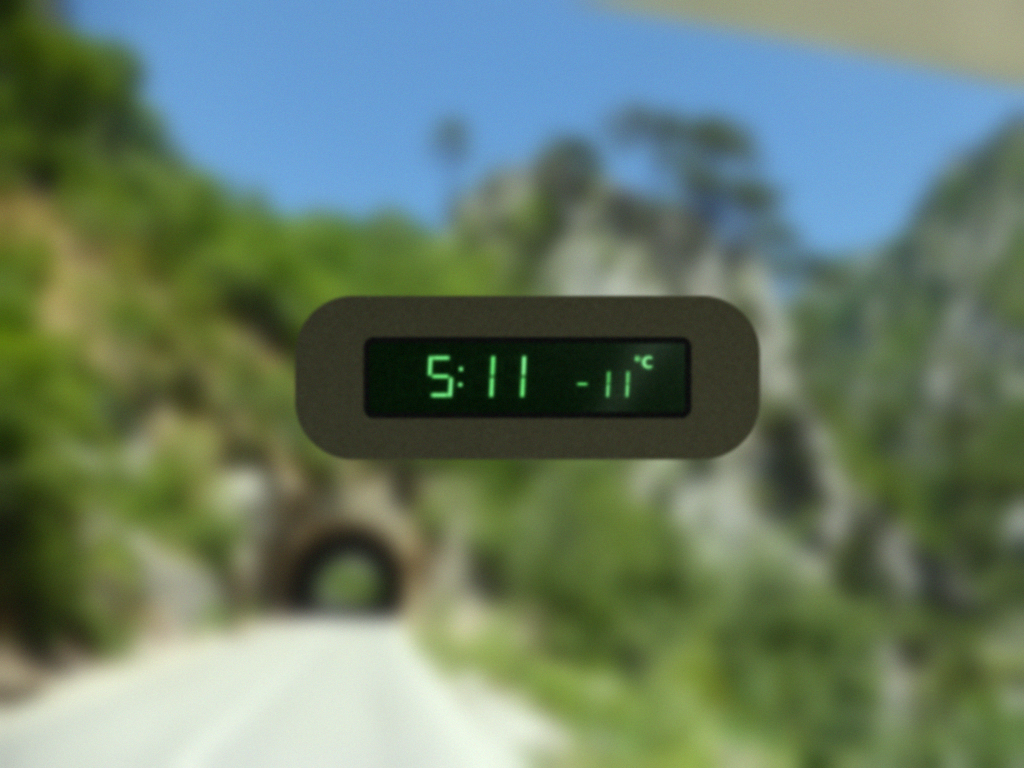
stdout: 5,11
